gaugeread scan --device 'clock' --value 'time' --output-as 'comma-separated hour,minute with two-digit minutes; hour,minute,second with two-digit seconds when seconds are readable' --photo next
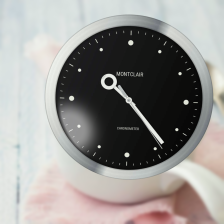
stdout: 10,23,24
